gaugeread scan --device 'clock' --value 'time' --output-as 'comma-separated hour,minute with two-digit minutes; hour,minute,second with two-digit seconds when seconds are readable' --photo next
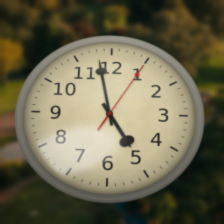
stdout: 4,58,05
